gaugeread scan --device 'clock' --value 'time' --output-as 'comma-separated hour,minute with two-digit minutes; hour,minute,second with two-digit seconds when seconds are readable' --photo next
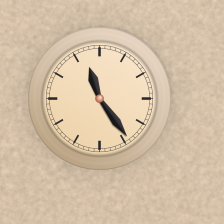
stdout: 11,24
